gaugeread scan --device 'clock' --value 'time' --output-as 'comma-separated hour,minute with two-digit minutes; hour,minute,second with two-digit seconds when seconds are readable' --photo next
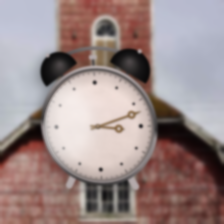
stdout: 3,12
